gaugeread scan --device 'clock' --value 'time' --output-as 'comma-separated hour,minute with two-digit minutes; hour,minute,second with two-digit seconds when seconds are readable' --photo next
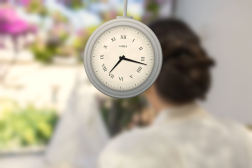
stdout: 7,17
